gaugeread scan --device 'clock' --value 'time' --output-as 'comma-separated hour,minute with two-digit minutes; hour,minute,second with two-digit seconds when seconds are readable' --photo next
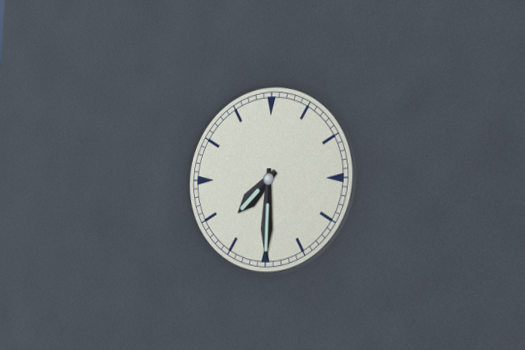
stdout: 7,30
